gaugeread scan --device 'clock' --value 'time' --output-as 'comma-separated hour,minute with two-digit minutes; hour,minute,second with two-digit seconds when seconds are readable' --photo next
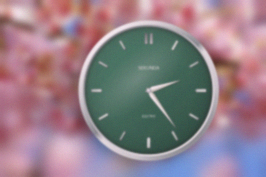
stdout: 2,24
